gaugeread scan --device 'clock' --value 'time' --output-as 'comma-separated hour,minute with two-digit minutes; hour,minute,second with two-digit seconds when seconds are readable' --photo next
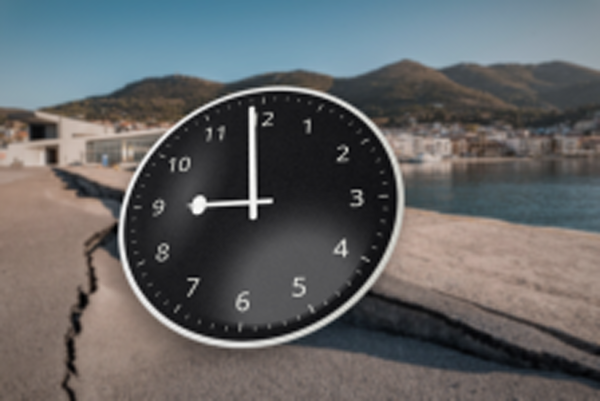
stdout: 8,59
